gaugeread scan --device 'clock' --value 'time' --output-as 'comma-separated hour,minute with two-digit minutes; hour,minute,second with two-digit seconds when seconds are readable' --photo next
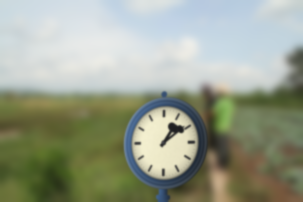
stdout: 1,09
